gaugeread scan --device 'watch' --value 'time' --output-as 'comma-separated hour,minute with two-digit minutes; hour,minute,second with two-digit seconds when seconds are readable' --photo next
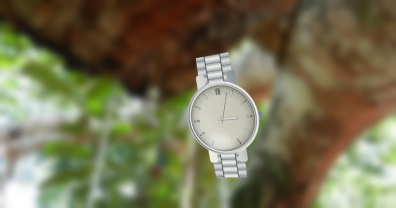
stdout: 3,03
